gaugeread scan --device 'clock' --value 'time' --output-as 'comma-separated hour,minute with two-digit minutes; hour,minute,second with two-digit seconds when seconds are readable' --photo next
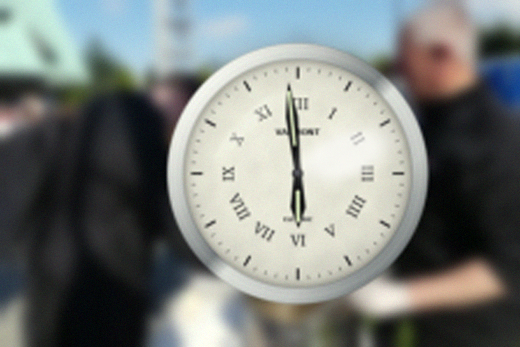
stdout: 5,59
